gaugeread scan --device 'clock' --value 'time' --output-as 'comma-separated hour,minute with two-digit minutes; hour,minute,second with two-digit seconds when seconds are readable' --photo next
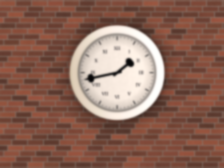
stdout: 1,43
